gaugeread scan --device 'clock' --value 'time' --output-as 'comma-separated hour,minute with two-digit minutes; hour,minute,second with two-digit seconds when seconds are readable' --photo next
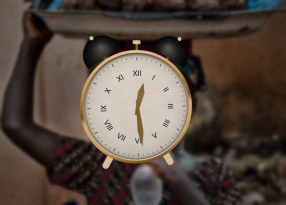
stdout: 12,29
